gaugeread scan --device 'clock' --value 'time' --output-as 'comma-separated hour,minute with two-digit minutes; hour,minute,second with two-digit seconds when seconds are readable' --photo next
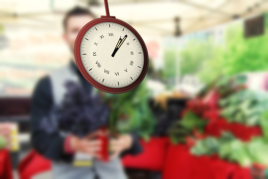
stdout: 1,07
